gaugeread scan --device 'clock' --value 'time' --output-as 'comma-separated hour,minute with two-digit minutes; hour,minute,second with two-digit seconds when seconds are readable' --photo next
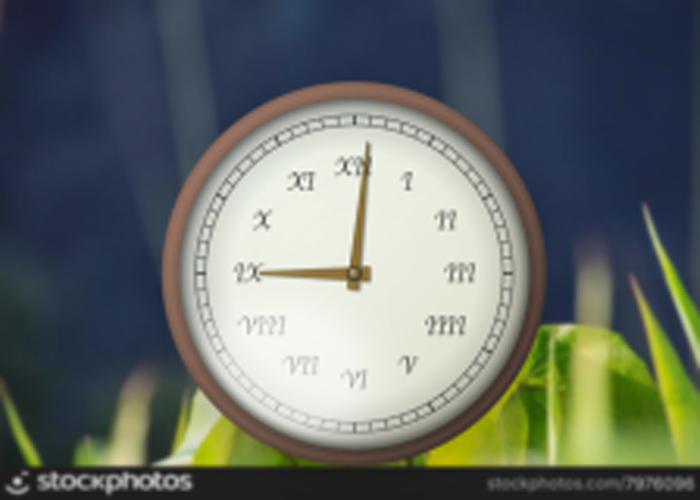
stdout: 9,01
